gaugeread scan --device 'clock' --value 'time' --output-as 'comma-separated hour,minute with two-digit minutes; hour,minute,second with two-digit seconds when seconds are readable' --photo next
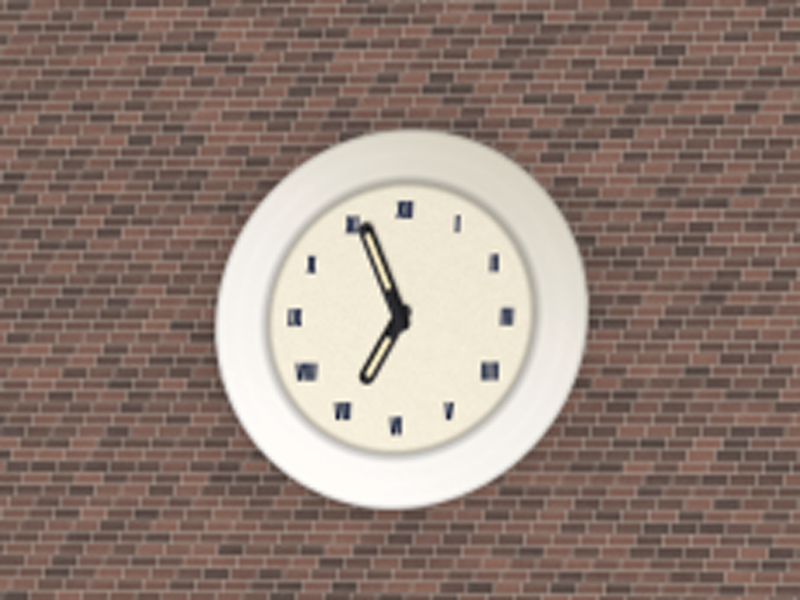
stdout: 6,56
